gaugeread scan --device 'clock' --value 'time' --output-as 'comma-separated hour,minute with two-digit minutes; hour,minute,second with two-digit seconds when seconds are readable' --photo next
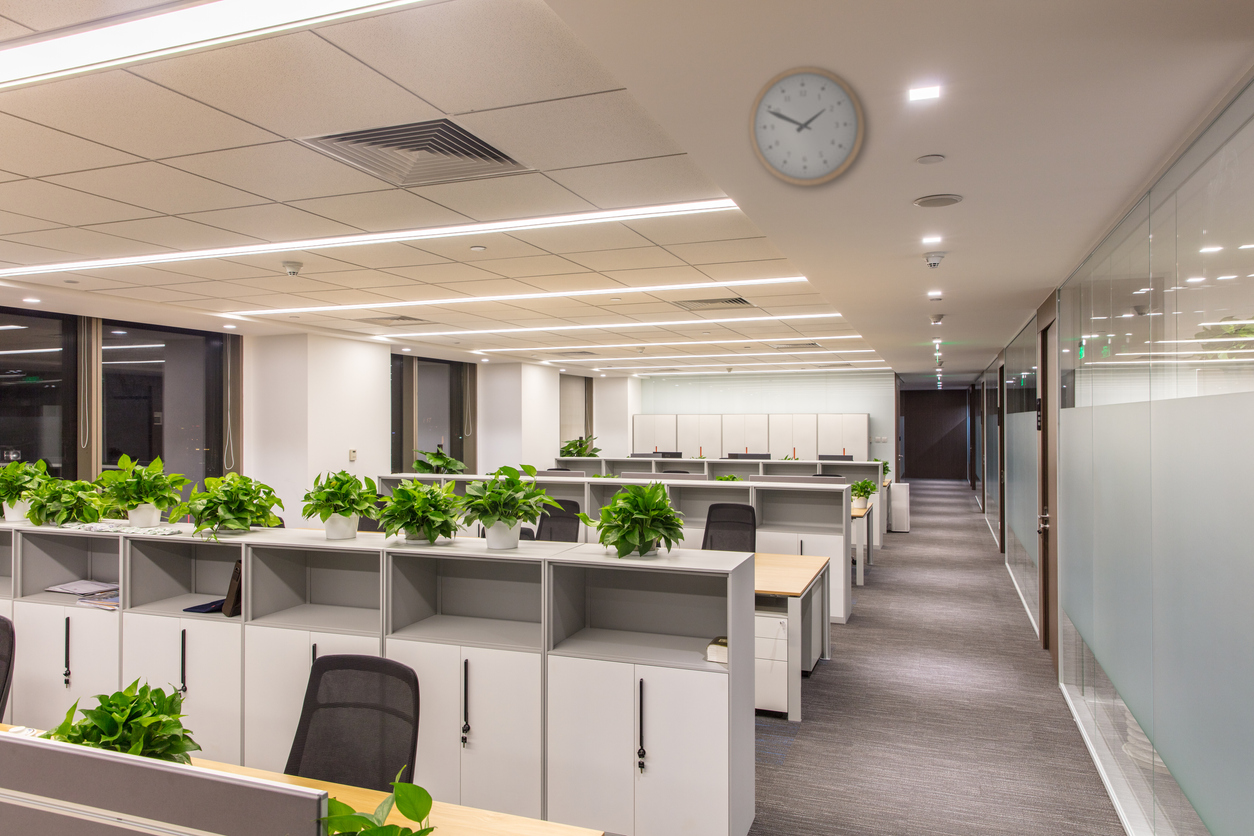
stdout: 1,49
